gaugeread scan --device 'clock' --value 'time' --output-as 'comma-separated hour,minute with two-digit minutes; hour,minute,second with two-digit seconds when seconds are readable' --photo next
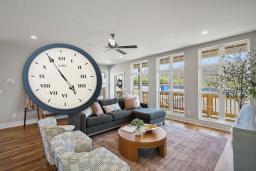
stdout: 4,55
